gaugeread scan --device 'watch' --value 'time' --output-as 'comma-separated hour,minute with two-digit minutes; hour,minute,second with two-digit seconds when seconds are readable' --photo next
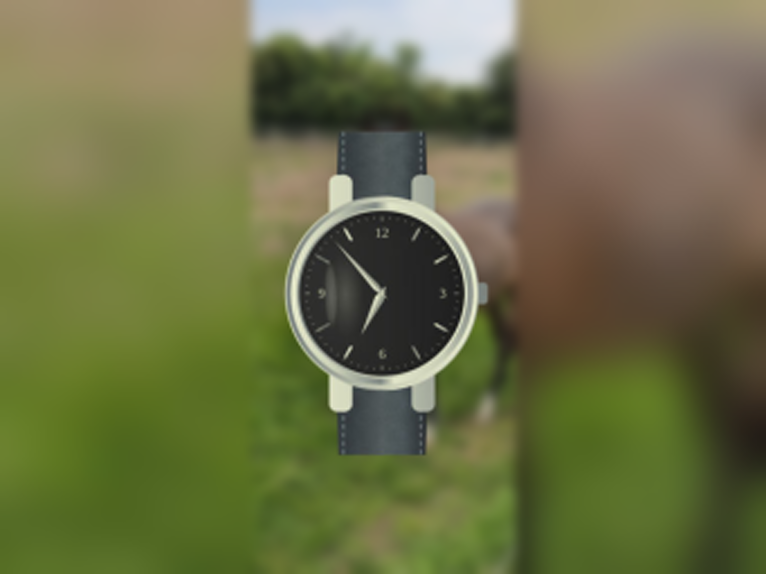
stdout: 6,53
